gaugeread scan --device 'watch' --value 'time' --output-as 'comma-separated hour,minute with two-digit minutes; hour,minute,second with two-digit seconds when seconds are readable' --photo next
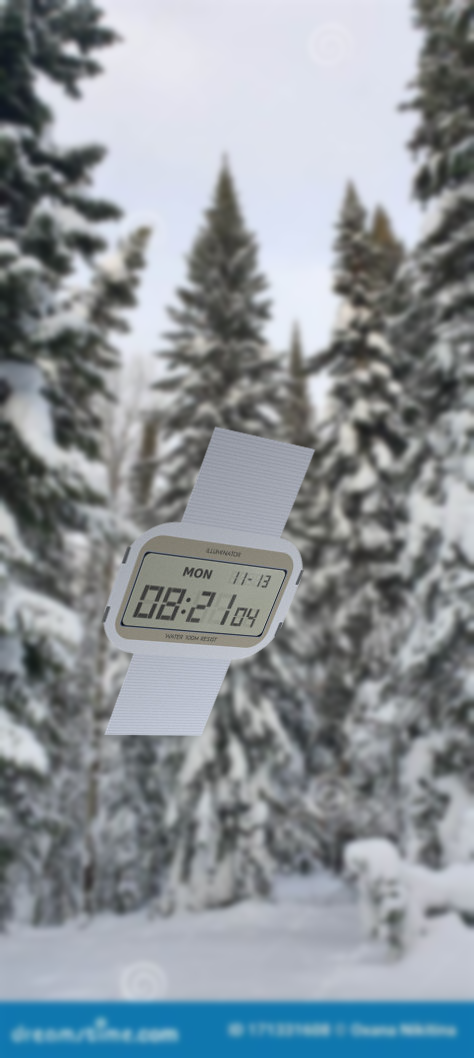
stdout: 8,21,04
